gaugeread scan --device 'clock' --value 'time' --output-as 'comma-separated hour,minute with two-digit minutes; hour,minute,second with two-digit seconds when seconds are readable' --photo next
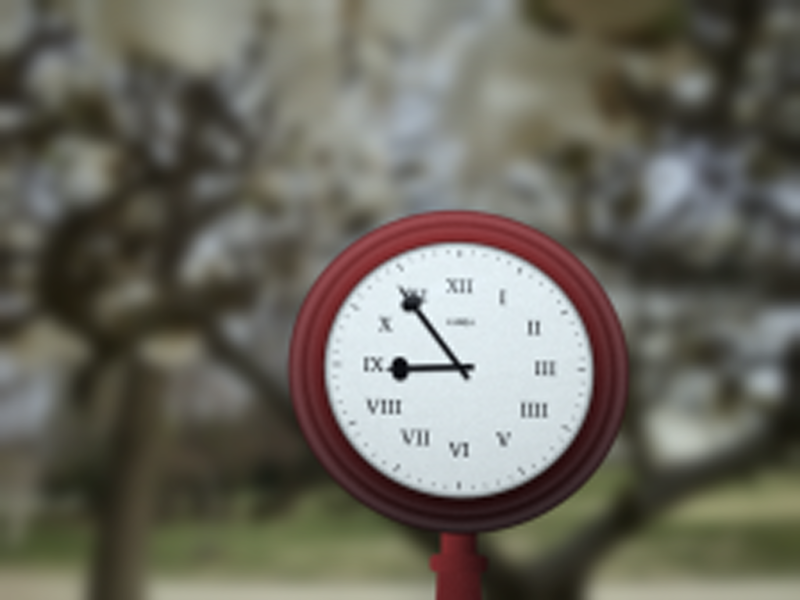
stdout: 8,54
